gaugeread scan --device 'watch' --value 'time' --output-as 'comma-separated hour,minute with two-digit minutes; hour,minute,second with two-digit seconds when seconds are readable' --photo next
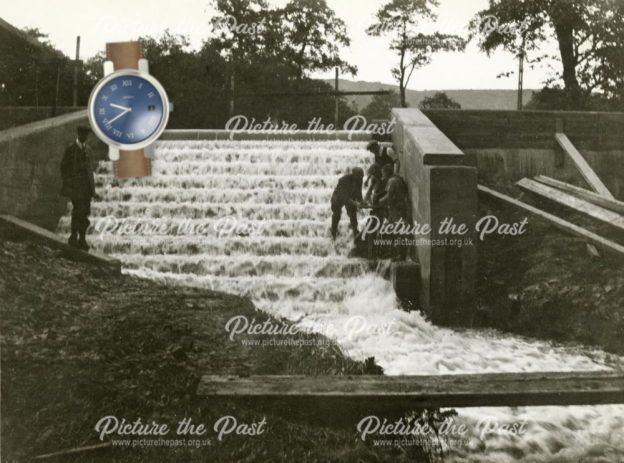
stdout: 9,40
